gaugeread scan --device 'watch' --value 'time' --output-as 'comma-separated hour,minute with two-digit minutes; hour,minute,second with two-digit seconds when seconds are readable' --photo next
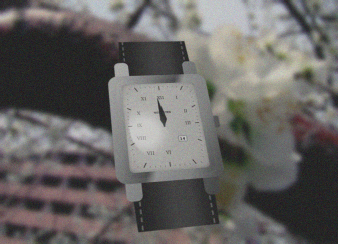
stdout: 11,59
